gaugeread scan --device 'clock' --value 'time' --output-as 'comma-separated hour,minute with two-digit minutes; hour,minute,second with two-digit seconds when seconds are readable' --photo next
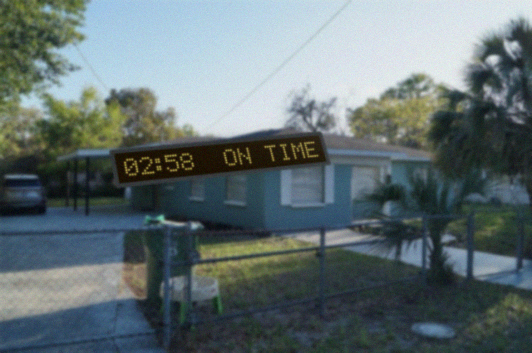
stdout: 2,58
